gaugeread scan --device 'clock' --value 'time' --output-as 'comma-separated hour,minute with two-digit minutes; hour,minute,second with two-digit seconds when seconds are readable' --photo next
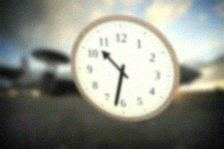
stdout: 10,32
